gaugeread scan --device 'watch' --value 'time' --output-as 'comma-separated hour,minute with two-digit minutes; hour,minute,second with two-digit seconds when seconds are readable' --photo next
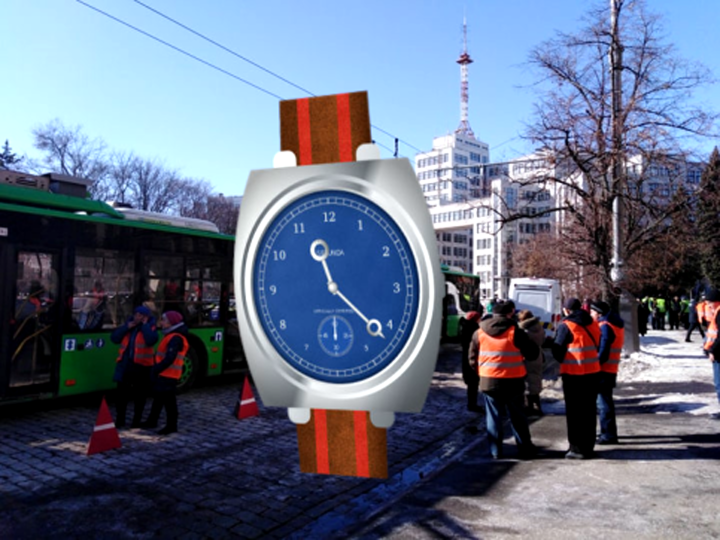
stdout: 11,22
